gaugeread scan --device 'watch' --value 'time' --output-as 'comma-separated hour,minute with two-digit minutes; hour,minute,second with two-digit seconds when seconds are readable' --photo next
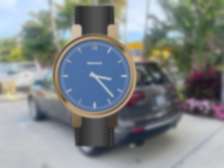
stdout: 3,23
